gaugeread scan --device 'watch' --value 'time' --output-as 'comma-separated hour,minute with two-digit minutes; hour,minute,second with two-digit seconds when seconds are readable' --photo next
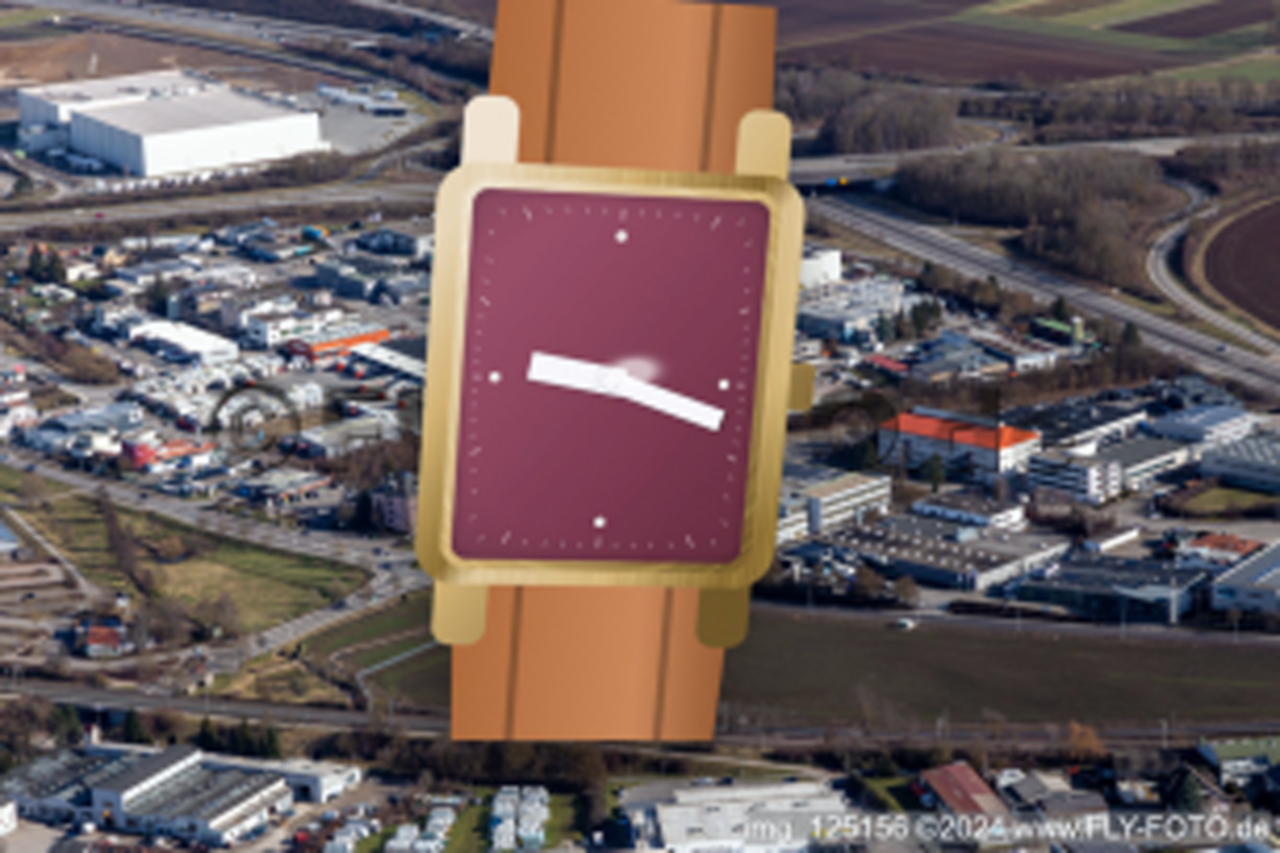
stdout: 9,18
